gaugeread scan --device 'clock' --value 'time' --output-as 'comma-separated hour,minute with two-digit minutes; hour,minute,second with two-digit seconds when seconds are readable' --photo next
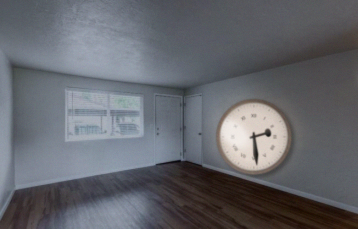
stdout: 2,29
